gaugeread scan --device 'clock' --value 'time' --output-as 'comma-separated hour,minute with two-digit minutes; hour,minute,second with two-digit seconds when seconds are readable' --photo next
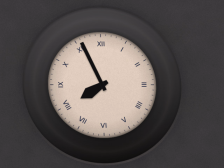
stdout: 7,56
